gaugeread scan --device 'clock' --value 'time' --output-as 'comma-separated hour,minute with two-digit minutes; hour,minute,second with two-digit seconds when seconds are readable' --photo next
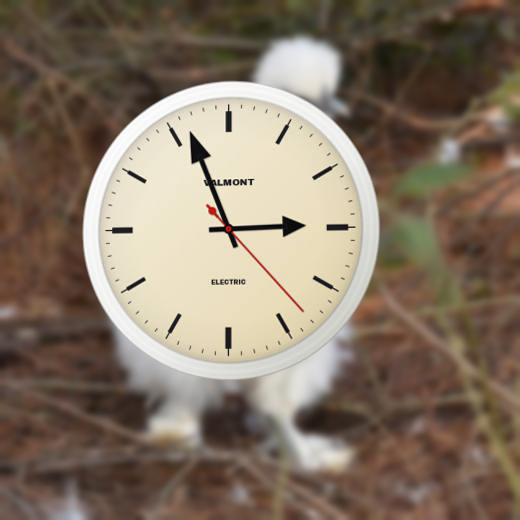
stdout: 2,56,23
